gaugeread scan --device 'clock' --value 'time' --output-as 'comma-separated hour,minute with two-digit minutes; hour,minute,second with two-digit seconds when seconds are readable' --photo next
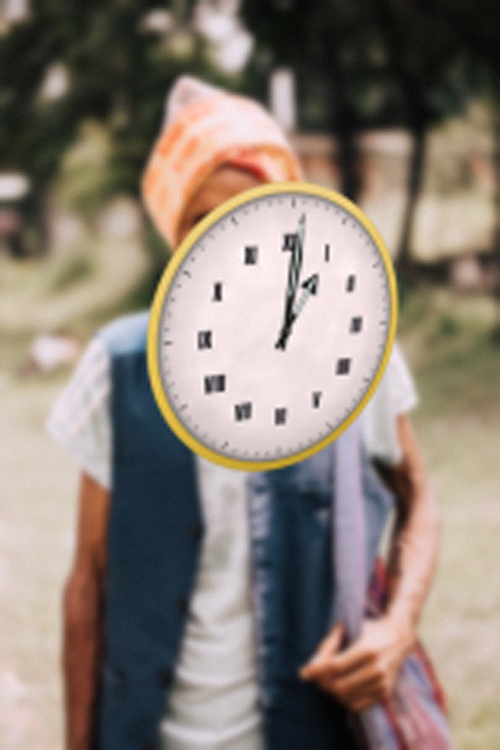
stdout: 1,01
